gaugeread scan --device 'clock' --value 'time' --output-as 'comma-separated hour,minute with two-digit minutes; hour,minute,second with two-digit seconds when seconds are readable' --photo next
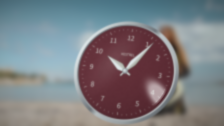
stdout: 10,06
